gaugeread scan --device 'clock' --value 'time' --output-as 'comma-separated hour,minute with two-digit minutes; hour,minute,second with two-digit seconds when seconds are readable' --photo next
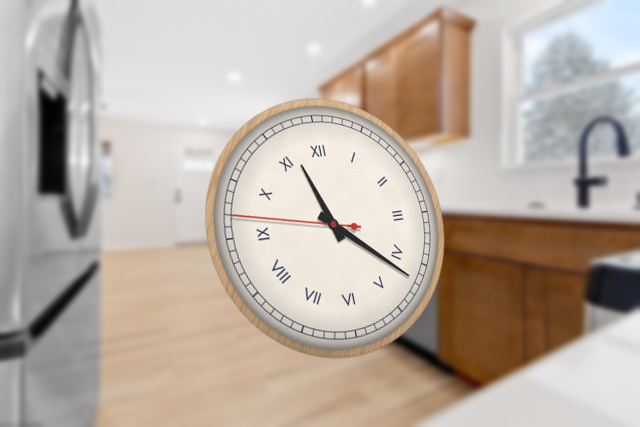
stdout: 11,21,47
